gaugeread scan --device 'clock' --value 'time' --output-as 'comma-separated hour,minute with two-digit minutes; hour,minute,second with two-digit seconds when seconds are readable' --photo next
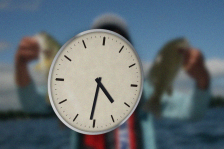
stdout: 4,31
